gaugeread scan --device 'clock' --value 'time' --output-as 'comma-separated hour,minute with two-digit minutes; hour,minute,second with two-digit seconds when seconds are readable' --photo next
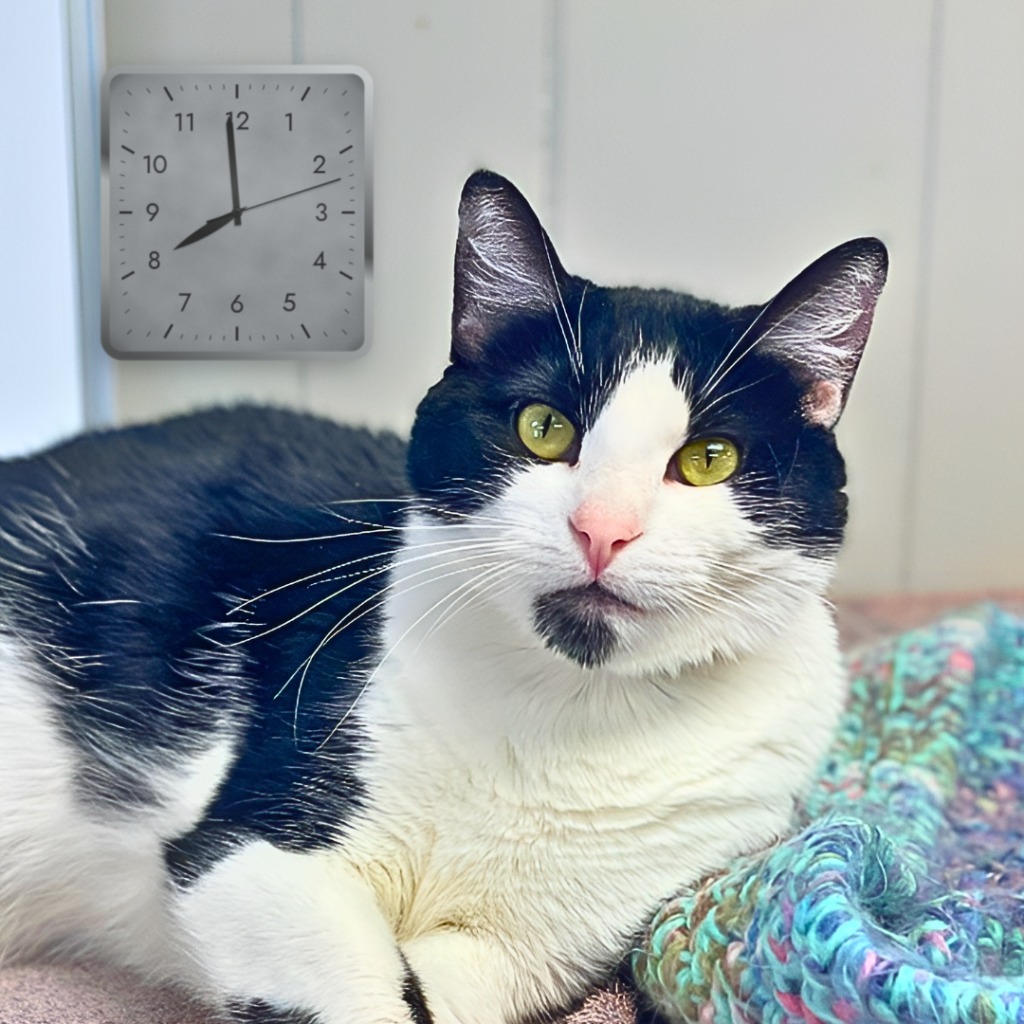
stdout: 7,59,12
